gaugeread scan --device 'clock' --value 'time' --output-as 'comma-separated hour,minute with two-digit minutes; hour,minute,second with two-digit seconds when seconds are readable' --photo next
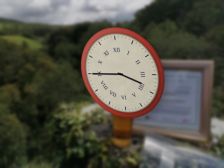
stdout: 3,45
